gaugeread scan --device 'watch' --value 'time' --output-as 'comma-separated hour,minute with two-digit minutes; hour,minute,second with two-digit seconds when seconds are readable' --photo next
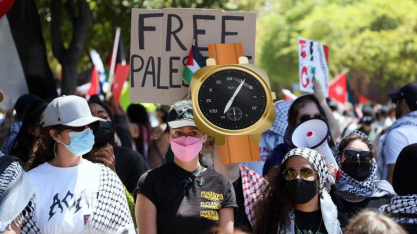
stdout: 7,06
